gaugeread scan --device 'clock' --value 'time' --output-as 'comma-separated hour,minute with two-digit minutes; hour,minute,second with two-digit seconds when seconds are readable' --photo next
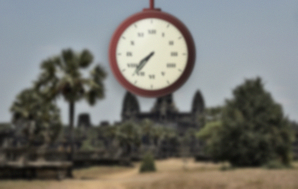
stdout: 7,37
